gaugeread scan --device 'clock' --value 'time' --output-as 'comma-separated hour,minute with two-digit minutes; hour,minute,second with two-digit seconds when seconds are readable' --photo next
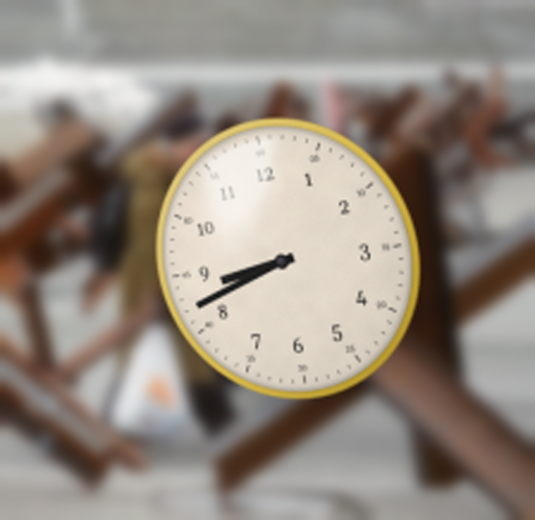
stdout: 8,42
